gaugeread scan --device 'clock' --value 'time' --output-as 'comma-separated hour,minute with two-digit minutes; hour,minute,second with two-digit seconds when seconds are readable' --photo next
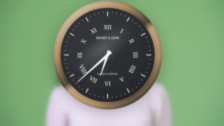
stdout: 6,38
